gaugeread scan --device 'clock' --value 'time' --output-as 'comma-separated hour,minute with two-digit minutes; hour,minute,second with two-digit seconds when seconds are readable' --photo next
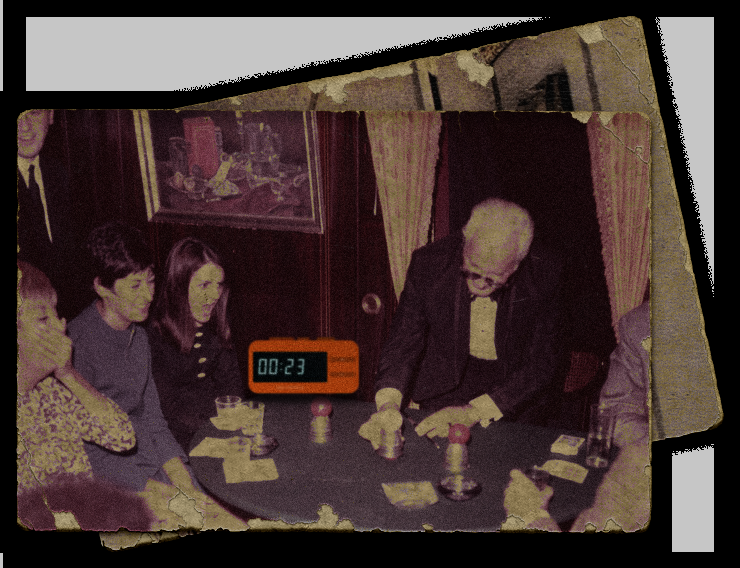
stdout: 0,23
